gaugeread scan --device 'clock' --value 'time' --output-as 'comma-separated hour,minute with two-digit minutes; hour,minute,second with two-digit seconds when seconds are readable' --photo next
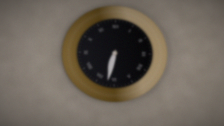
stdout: 6,32
